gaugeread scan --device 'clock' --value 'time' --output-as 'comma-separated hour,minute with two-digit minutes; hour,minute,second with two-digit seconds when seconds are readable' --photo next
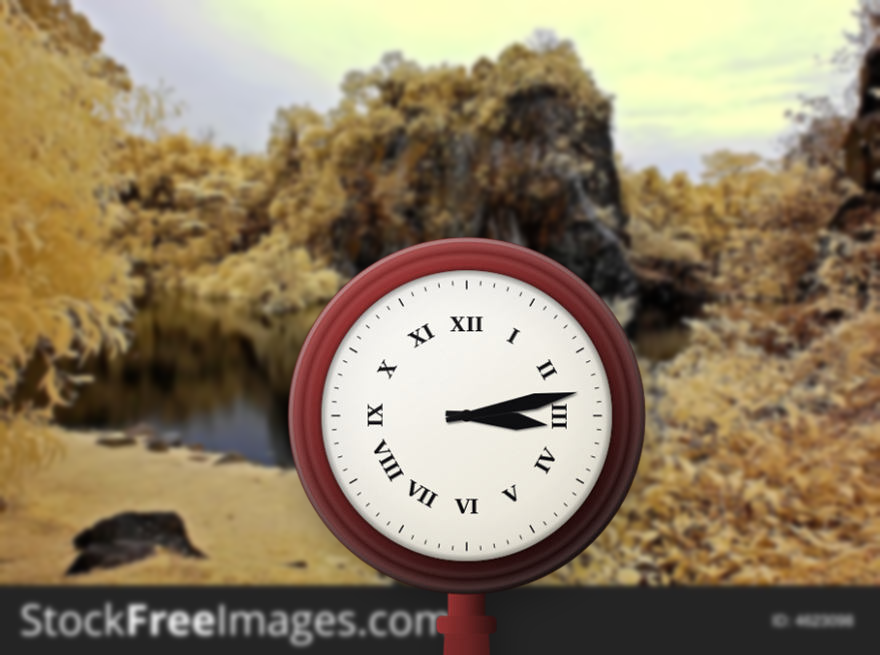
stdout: 3,13
